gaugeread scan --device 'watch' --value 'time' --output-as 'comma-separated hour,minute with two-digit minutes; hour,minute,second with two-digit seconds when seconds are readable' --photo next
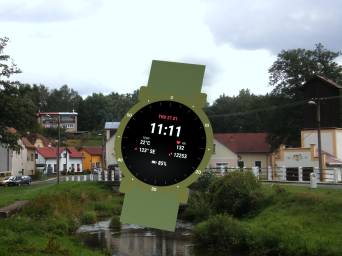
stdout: 11,11
